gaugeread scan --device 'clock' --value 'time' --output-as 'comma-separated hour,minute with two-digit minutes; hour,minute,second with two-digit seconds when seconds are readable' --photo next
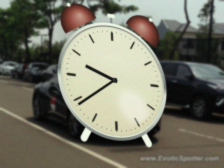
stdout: 9,39
